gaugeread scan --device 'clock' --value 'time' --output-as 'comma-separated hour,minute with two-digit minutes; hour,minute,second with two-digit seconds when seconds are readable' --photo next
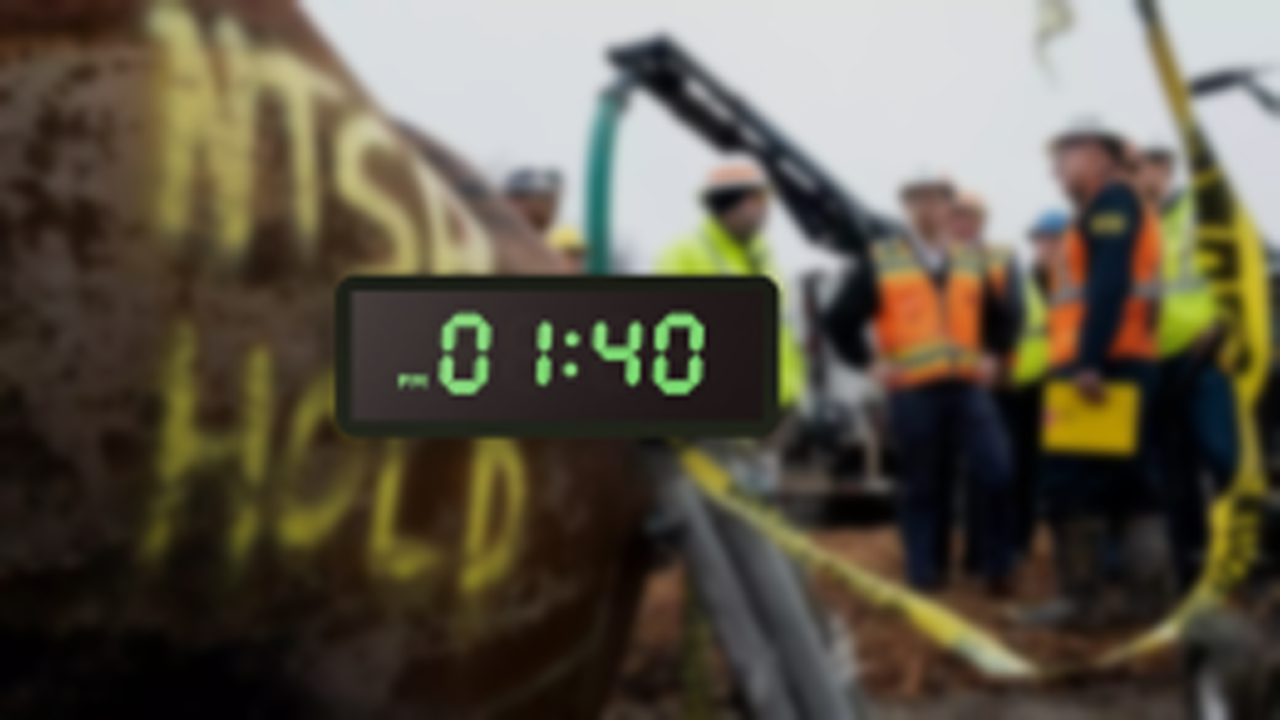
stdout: 1,40
